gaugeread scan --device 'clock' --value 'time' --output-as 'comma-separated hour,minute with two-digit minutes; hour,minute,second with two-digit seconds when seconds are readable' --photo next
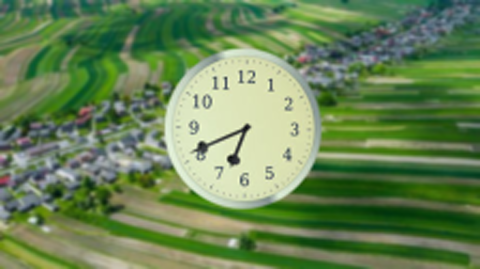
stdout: 6,41
